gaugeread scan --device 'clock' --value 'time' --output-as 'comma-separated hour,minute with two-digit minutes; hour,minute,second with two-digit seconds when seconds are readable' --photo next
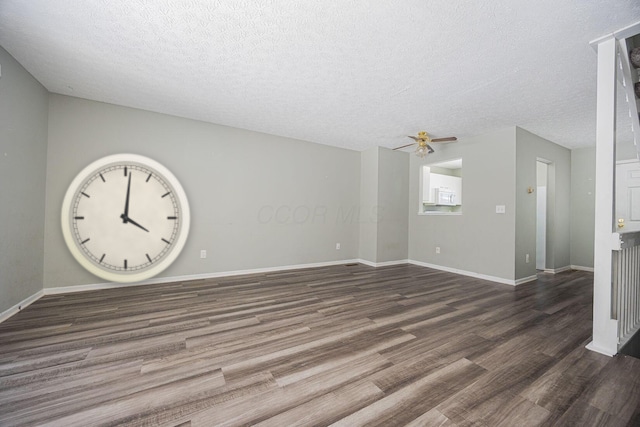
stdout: 4,01
